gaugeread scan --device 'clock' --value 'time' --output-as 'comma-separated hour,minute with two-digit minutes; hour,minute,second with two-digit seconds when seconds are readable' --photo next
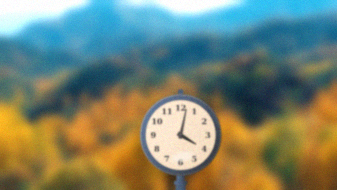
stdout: 4,02
